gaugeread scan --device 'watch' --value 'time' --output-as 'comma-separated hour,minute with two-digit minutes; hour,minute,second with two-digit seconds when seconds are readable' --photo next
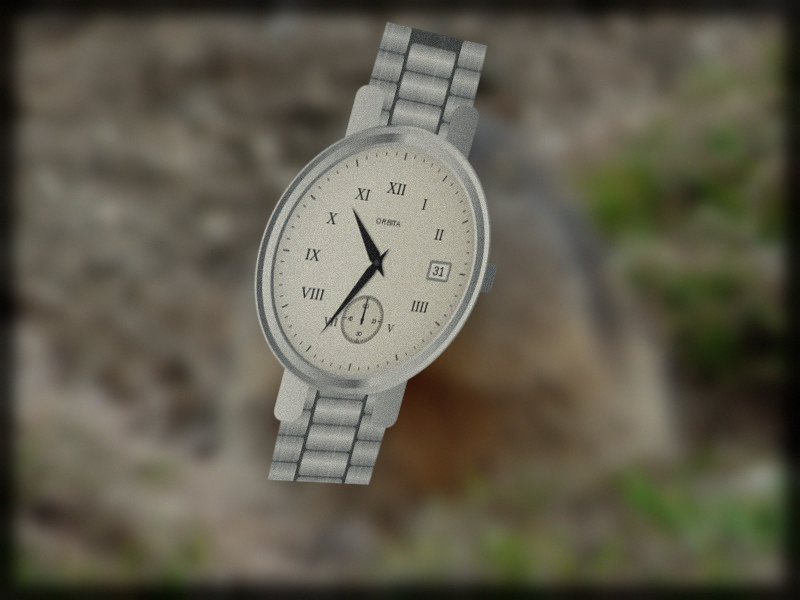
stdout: 10,35
